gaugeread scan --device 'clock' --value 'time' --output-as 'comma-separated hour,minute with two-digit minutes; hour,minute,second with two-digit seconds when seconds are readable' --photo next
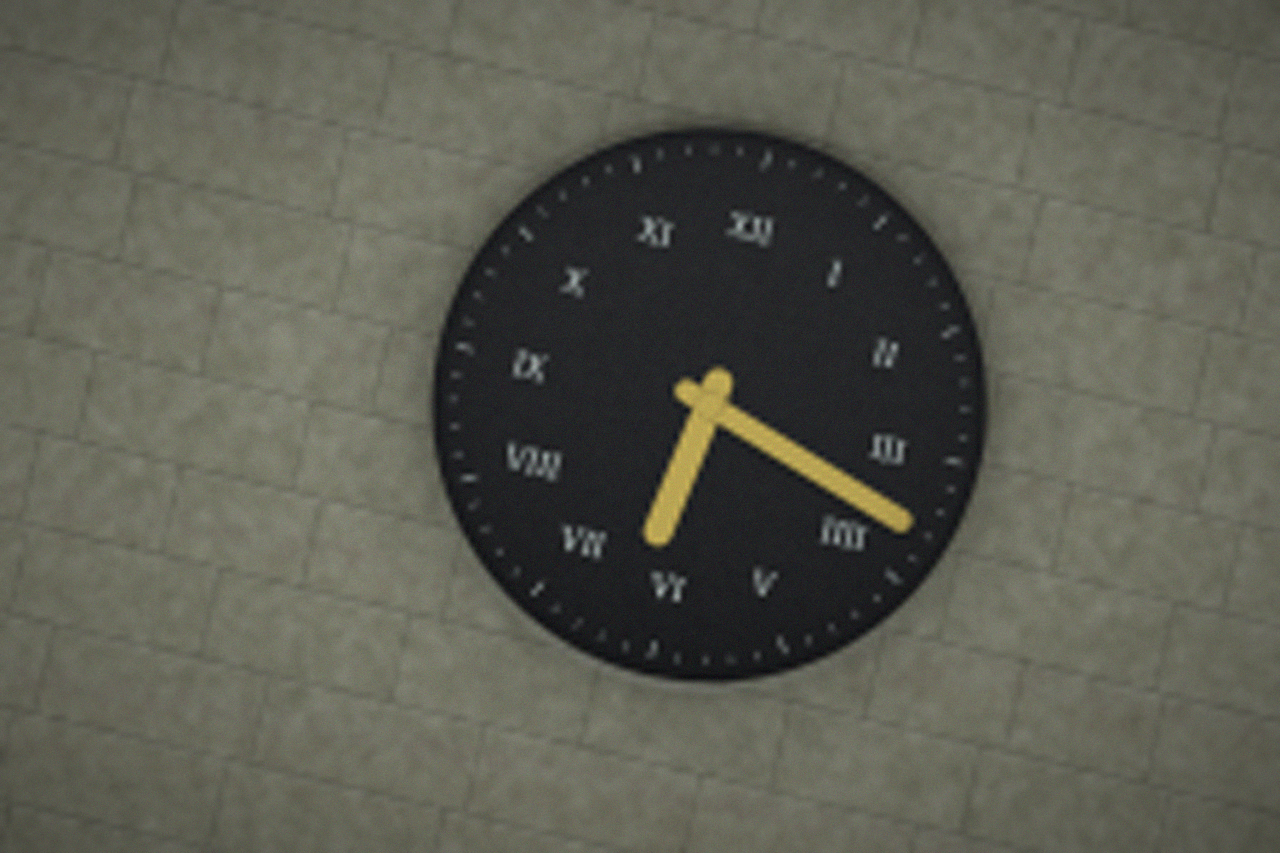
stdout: 6,18
